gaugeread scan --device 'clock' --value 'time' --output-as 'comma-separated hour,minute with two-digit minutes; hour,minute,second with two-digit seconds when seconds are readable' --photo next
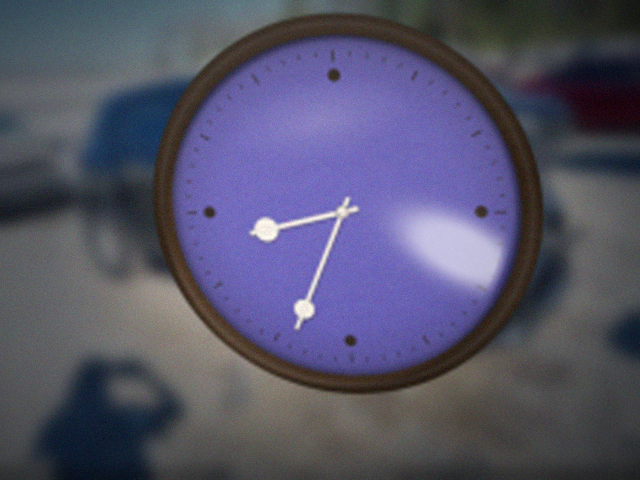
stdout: 8,34
